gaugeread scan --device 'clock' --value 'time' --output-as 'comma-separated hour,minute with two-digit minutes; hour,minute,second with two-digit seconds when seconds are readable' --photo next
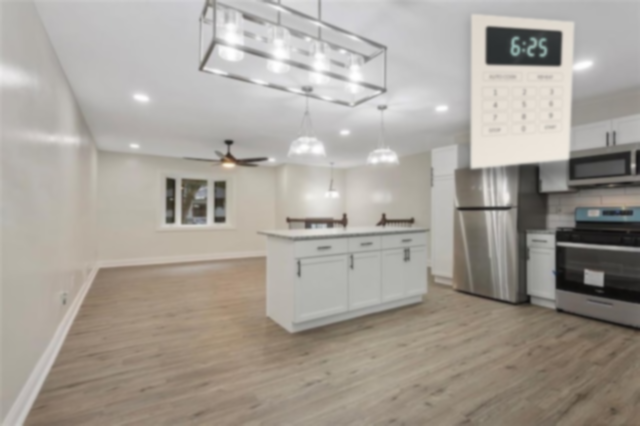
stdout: 6,25
